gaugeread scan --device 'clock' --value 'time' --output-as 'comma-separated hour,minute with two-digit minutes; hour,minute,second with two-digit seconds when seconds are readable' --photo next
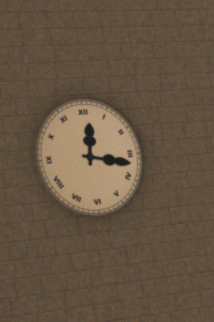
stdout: 12,17
